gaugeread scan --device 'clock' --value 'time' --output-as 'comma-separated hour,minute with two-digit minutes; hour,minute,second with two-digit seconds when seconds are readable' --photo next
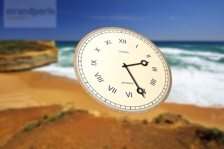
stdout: 2,26
